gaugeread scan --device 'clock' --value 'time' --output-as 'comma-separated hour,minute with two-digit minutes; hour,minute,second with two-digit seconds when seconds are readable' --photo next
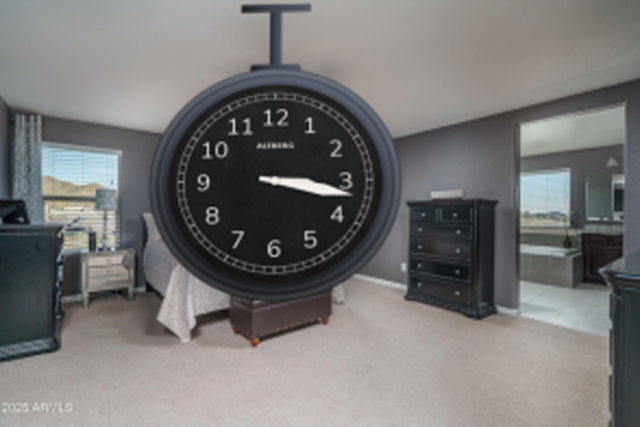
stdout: 3,17
